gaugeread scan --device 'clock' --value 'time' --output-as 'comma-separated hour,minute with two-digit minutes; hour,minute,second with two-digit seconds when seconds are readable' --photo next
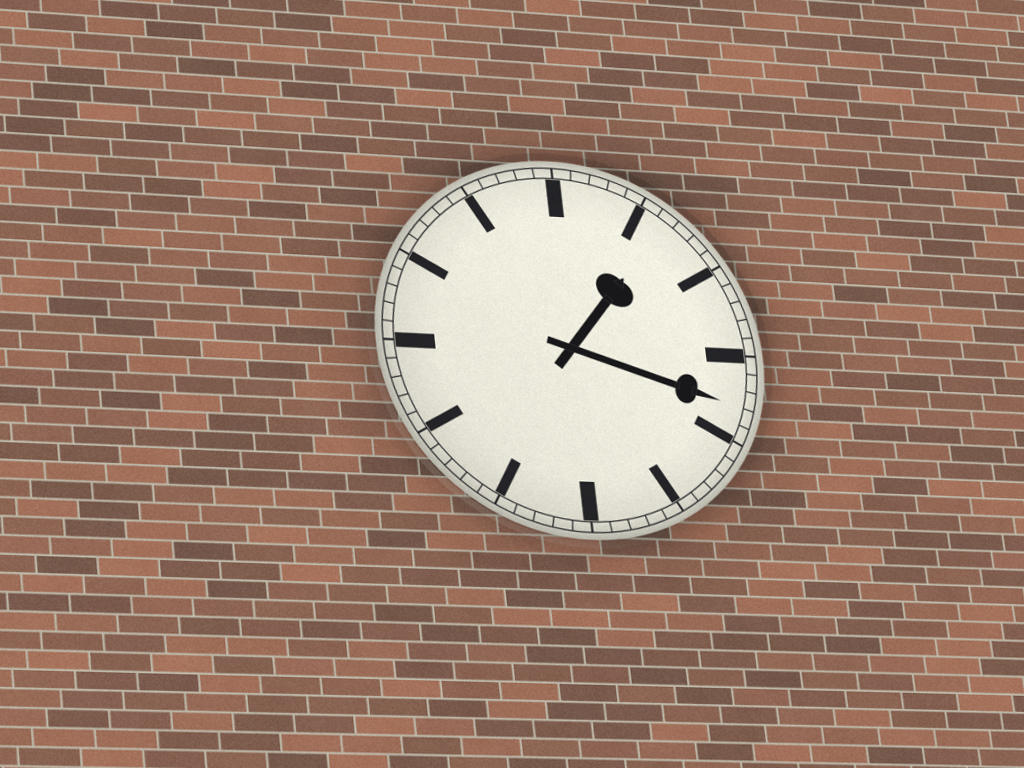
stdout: 1,18
